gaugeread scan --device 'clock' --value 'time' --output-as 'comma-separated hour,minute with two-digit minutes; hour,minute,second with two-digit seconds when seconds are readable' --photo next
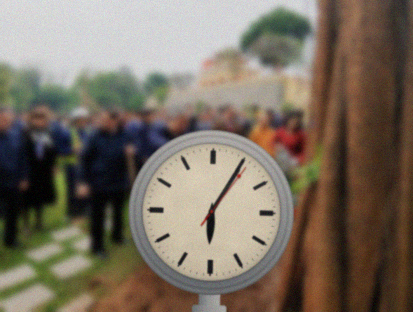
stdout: 6,05,06
